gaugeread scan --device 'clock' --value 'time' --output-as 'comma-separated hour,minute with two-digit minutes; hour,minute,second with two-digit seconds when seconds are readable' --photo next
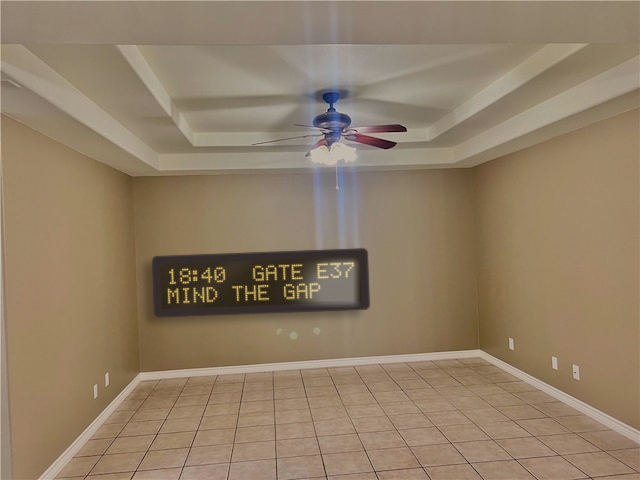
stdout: 18,40
